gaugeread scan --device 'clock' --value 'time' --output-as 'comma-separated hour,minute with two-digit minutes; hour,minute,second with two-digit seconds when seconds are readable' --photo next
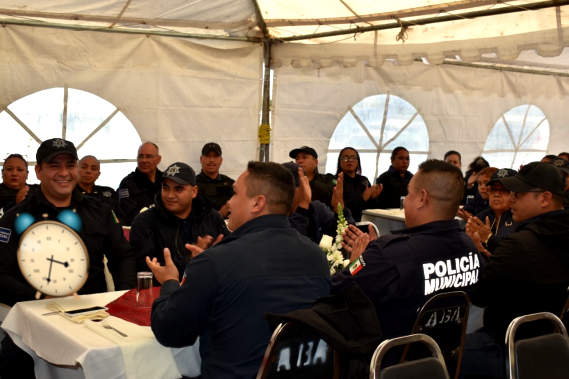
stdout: 3,33
